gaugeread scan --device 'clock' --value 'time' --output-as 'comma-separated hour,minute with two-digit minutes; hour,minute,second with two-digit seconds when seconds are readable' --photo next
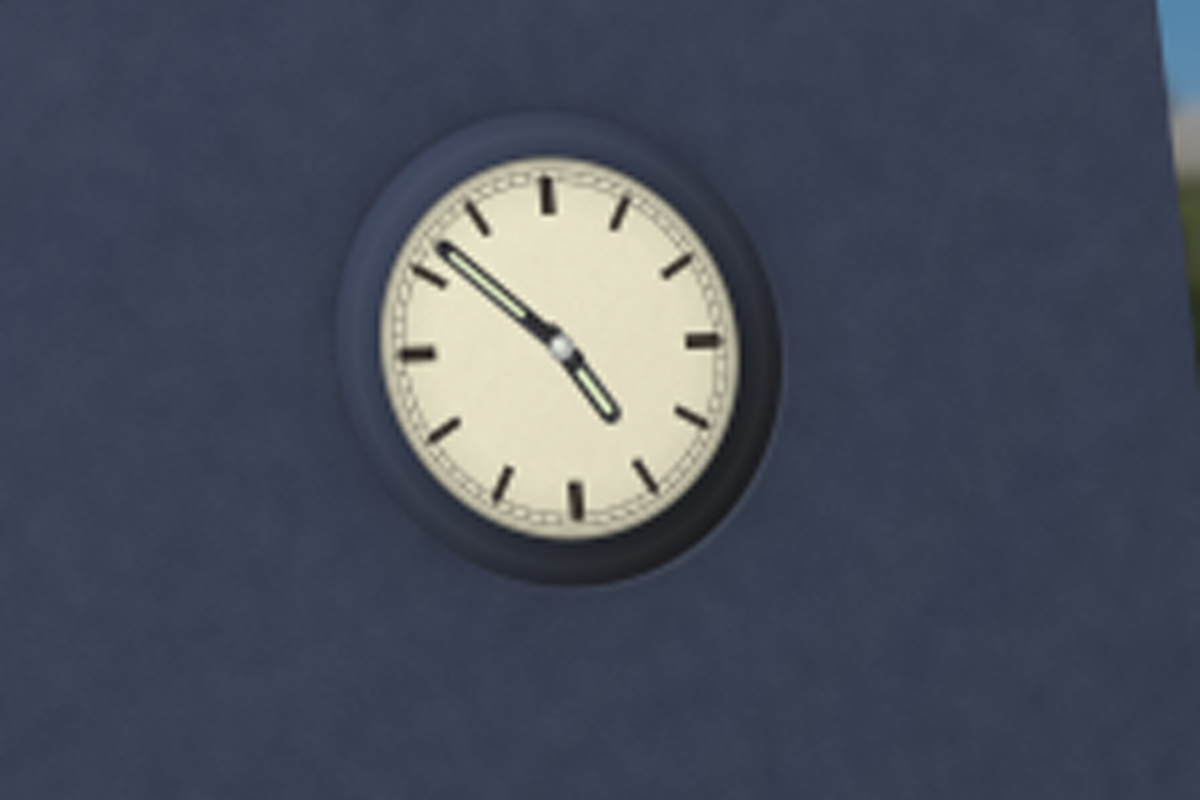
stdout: 4,52
